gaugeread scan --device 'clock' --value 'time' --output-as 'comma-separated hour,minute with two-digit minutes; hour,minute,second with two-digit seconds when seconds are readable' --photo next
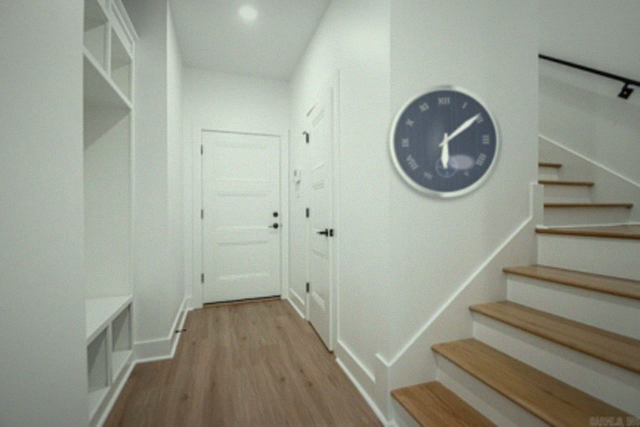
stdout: 6,09
